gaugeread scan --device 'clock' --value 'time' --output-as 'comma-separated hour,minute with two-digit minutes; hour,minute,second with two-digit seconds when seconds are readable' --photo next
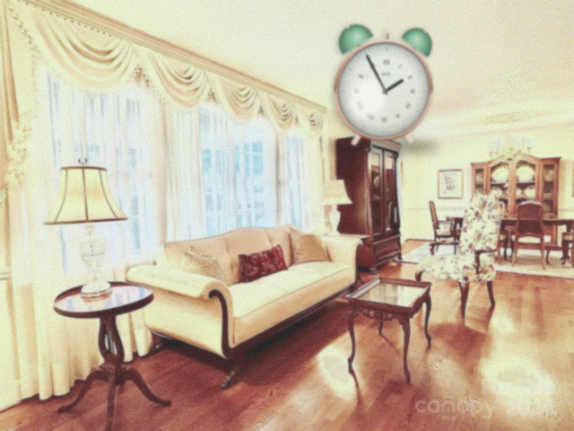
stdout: 1,55
